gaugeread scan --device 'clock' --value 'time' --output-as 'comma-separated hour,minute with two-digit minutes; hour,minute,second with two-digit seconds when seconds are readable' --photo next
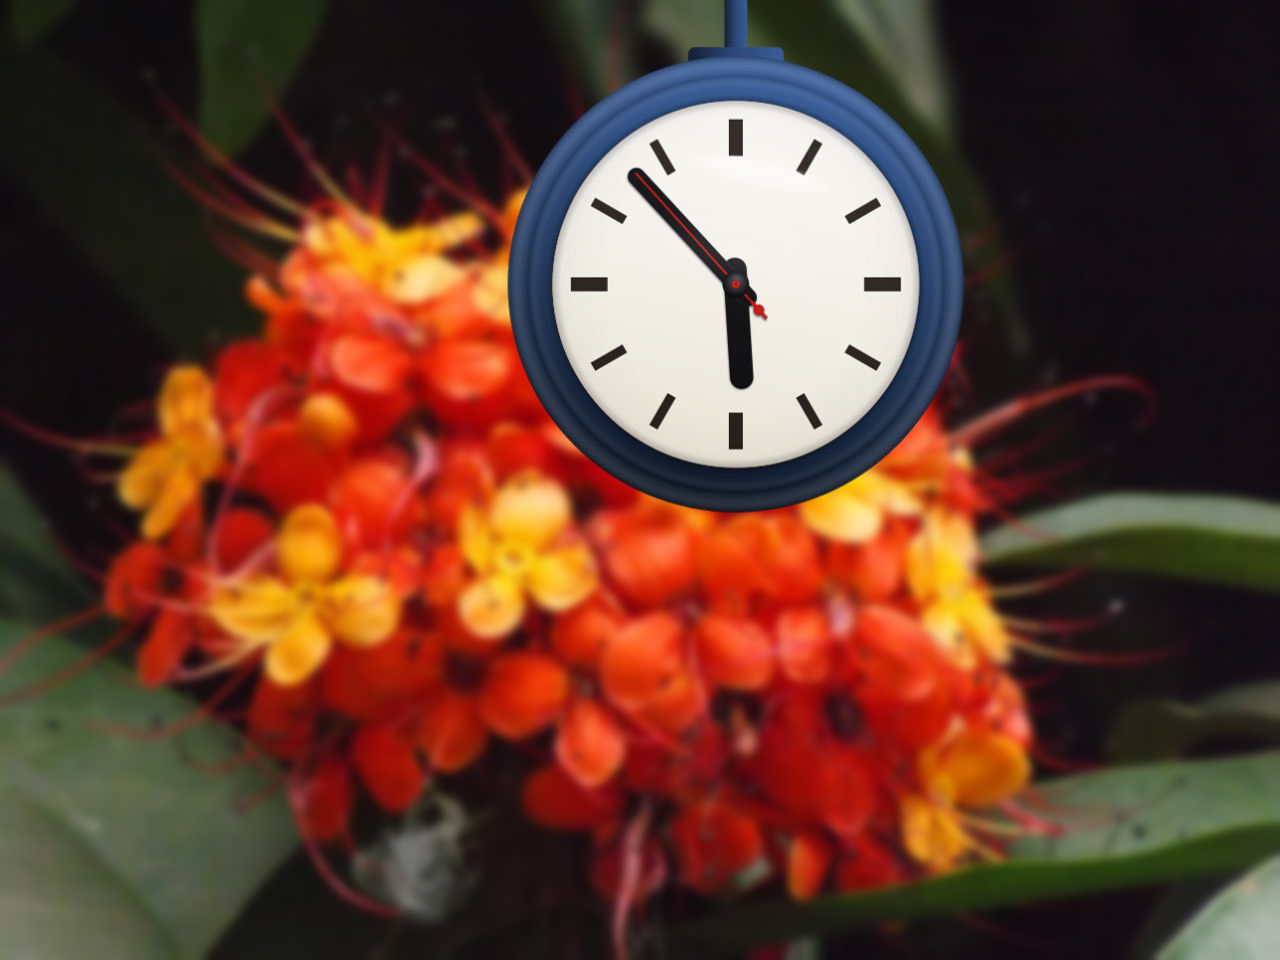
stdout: 5,52,53
